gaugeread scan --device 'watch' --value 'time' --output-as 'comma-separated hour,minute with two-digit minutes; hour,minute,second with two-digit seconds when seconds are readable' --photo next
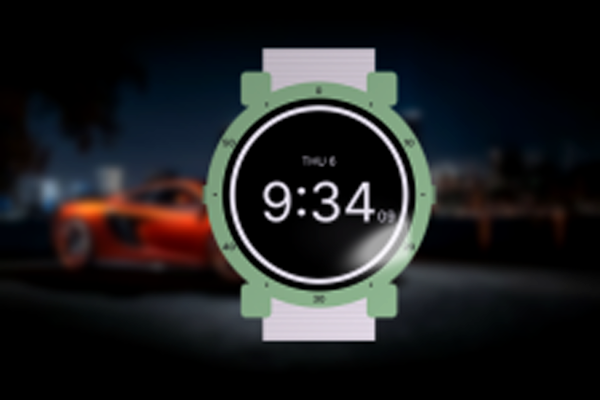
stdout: 9,34
